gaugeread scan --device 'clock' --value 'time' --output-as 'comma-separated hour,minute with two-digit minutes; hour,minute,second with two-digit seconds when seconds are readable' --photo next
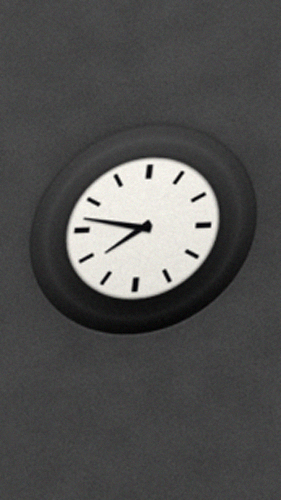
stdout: 7,47
